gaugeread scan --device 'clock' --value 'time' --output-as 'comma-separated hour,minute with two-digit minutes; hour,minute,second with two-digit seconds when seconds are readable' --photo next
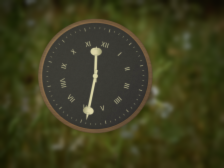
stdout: 11,29
